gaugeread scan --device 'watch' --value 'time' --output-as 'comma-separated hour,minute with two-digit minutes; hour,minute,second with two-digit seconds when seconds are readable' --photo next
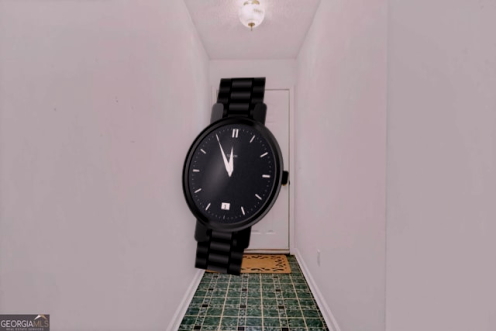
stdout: 11,55
